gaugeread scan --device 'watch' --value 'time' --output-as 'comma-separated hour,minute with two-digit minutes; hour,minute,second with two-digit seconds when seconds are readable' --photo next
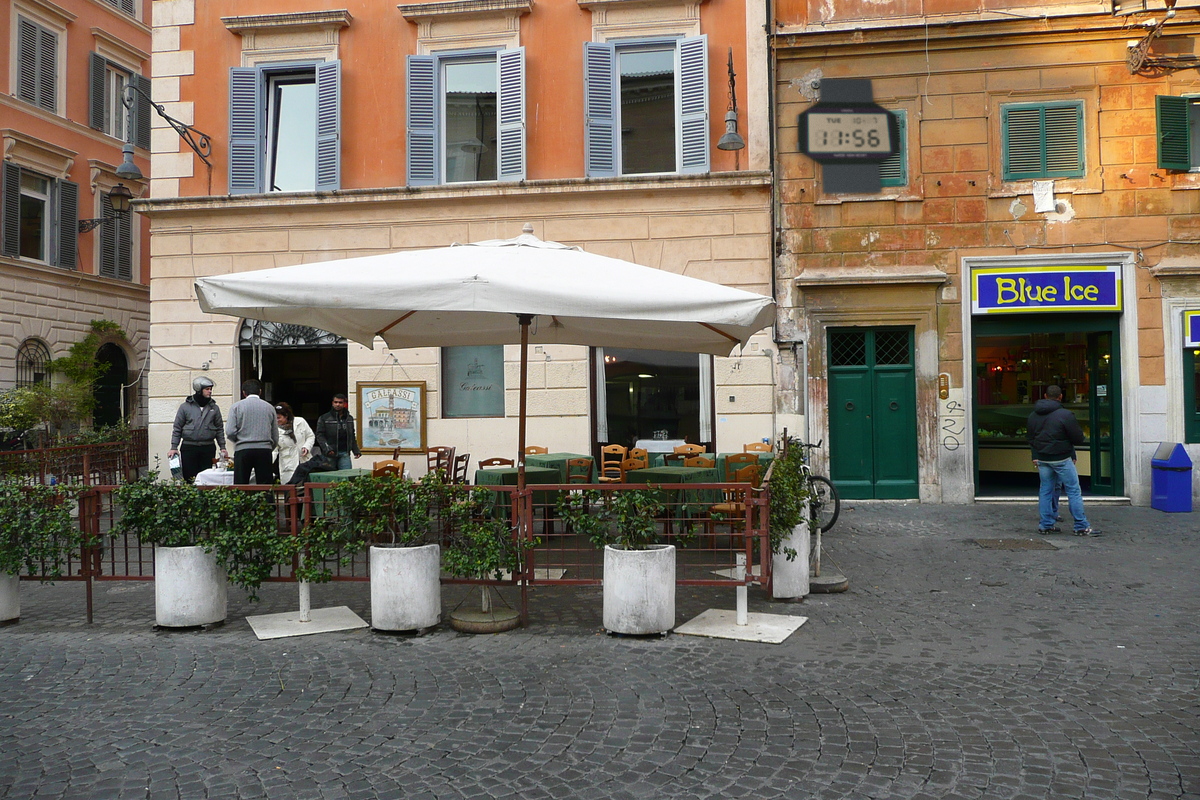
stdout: 11,56
